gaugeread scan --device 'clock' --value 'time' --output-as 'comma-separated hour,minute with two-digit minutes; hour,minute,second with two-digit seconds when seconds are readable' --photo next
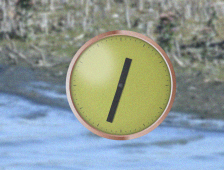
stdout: 12,33
